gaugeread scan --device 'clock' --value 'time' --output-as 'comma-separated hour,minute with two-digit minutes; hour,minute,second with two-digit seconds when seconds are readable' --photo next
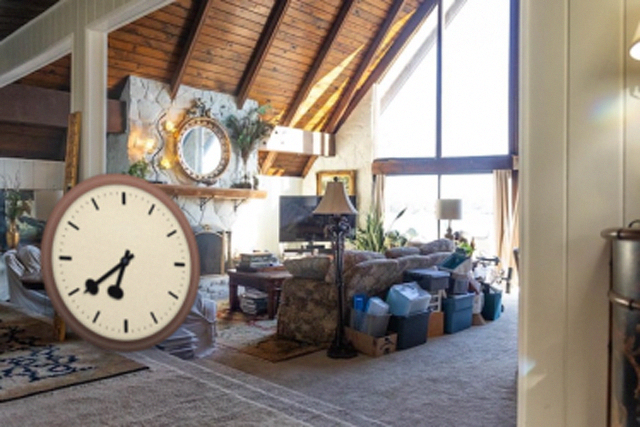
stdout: 6,39
